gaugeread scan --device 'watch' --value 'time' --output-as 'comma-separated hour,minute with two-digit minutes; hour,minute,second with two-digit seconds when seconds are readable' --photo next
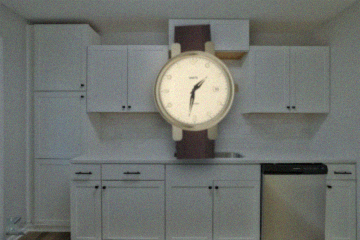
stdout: 1,32
